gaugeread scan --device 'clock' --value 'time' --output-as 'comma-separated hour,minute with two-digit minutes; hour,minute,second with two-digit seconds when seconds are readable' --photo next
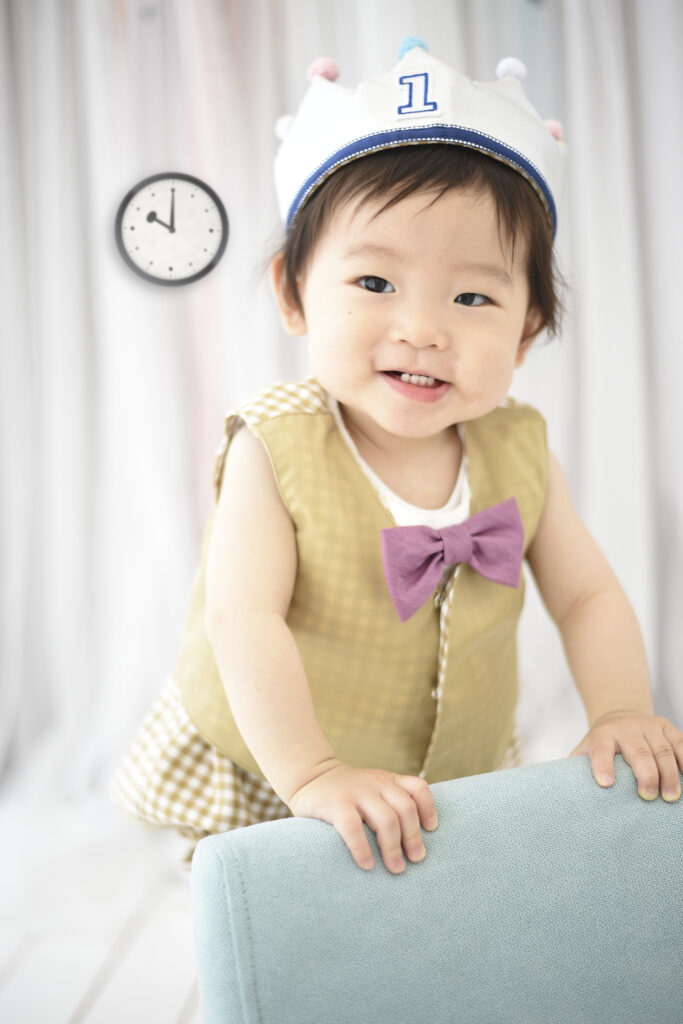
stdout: 10,00
